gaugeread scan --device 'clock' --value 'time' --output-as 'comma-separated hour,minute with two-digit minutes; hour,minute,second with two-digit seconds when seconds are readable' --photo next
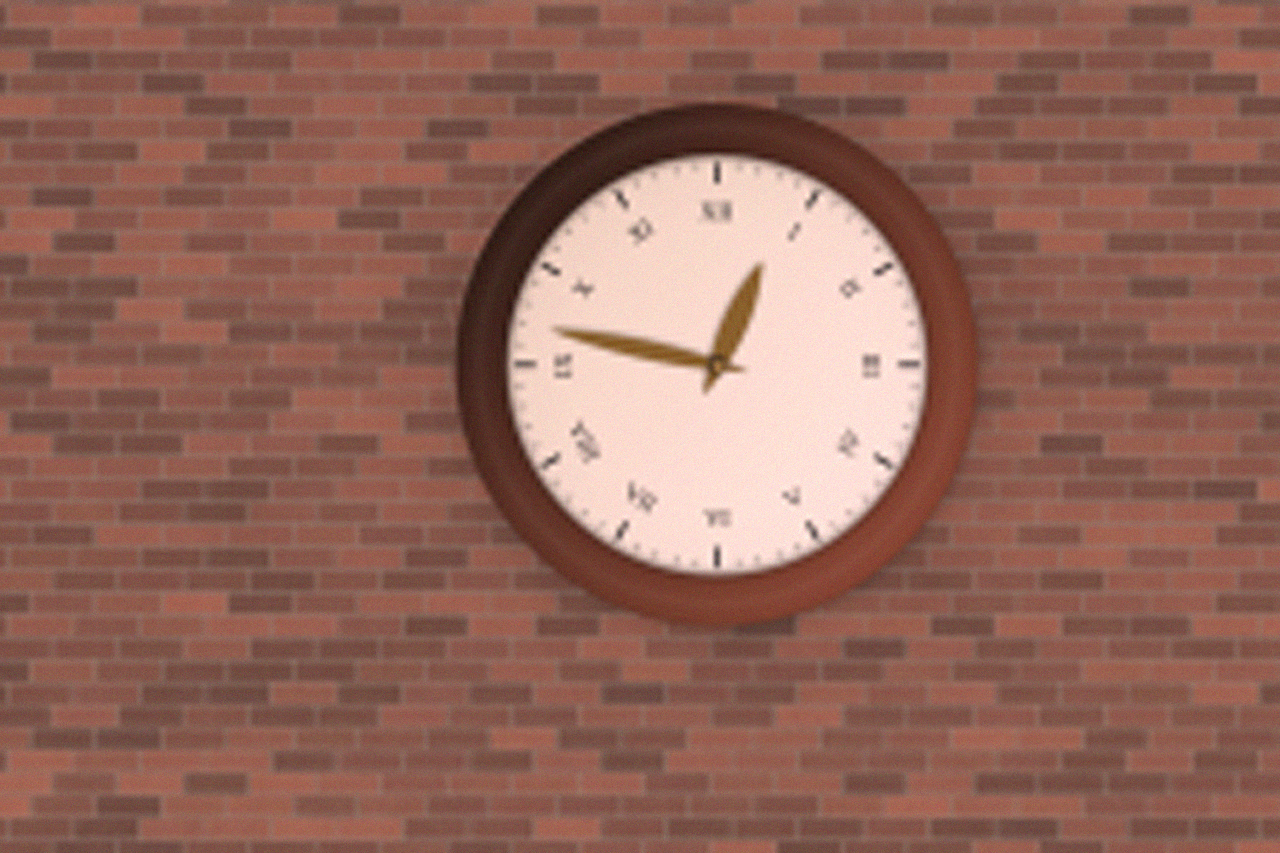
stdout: 12,47
